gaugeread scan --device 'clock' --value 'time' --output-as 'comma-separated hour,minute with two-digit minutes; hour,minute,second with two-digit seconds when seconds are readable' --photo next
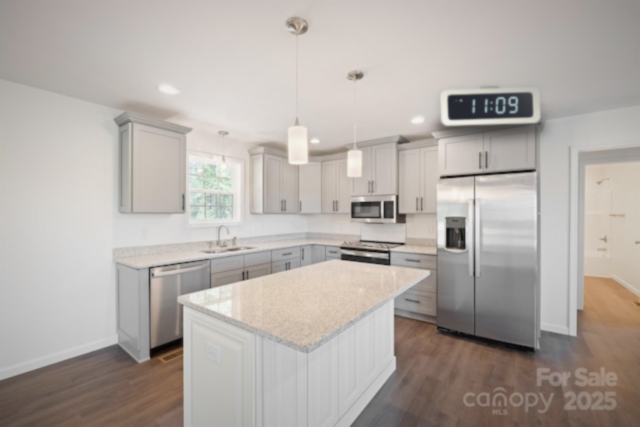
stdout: 11,09
